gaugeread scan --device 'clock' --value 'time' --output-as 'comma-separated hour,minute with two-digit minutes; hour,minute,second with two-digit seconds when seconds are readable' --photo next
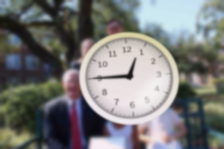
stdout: 12,45
